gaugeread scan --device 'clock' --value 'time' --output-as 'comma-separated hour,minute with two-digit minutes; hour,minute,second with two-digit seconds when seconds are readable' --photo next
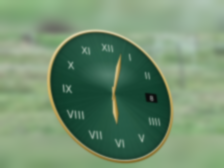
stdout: 6,03
